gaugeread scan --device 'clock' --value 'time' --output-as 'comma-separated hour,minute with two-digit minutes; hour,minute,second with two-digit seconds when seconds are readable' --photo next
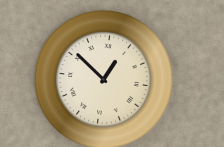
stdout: 12,51
